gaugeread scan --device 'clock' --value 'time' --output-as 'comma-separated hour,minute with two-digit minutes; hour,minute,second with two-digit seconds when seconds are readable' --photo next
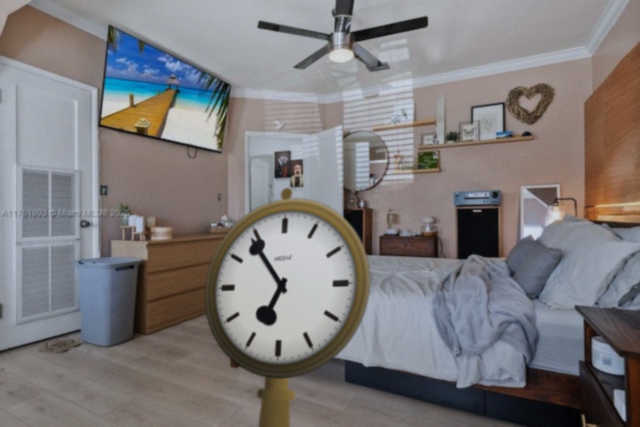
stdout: 6,54
